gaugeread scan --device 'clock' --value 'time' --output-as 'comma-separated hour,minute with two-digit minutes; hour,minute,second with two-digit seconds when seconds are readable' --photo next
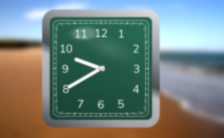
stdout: 9,40
